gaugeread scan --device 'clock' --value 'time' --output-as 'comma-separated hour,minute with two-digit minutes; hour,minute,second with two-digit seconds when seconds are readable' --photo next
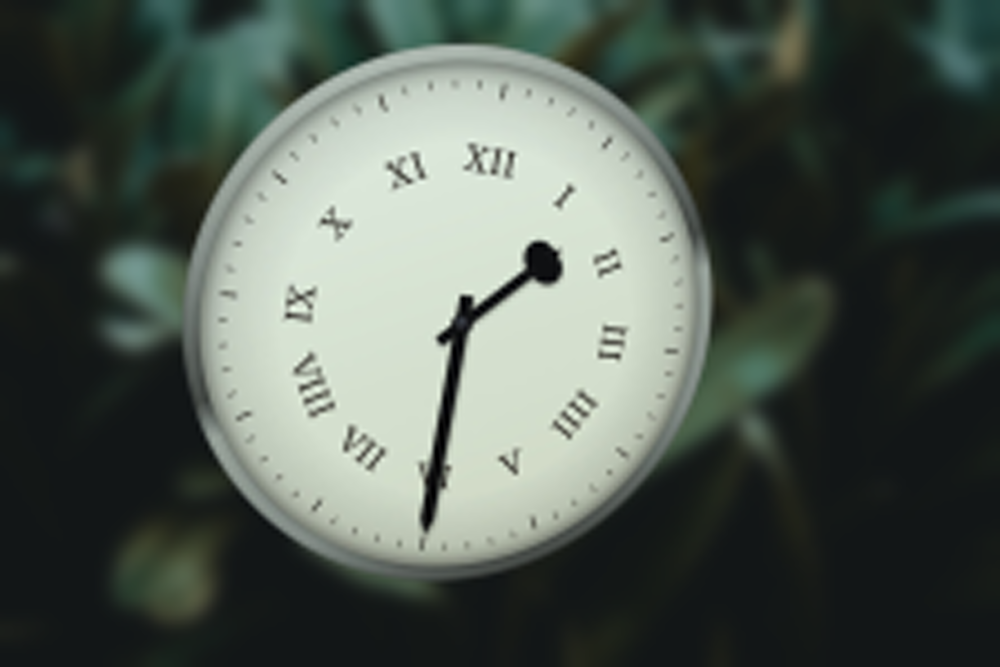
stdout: 1,30
